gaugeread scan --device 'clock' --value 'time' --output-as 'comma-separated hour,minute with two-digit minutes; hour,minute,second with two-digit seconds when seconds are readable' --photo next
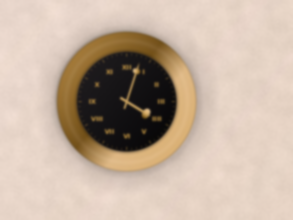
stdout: 4,03
